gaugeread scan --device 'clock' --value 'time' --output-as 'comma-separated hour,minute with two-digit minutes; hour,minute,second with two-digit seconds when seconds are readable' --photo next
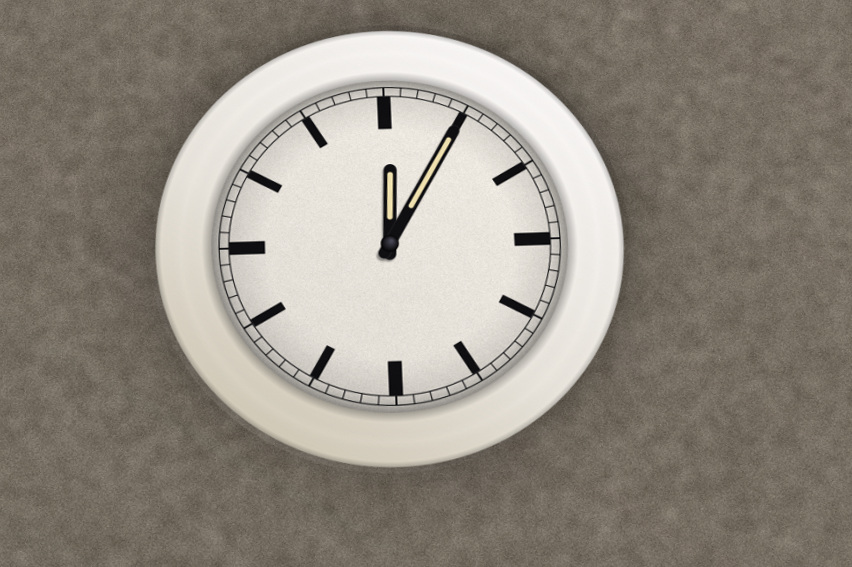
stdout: 12,05
